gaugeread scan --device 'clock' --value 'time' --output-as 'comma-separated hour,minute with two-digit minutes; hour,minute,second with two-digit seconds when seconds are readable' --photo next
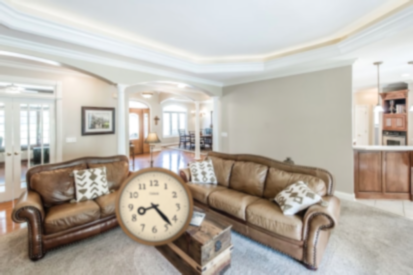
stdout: 8,23
